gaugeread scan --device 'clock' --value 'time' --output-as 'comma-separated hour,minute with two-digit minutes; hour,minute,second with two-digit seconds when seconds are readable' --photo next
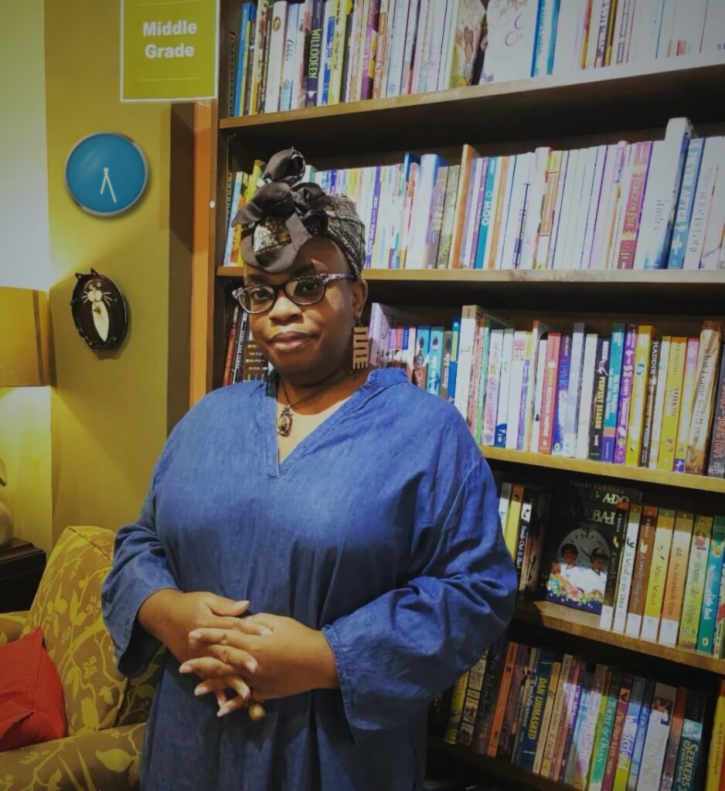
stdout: 6,27
